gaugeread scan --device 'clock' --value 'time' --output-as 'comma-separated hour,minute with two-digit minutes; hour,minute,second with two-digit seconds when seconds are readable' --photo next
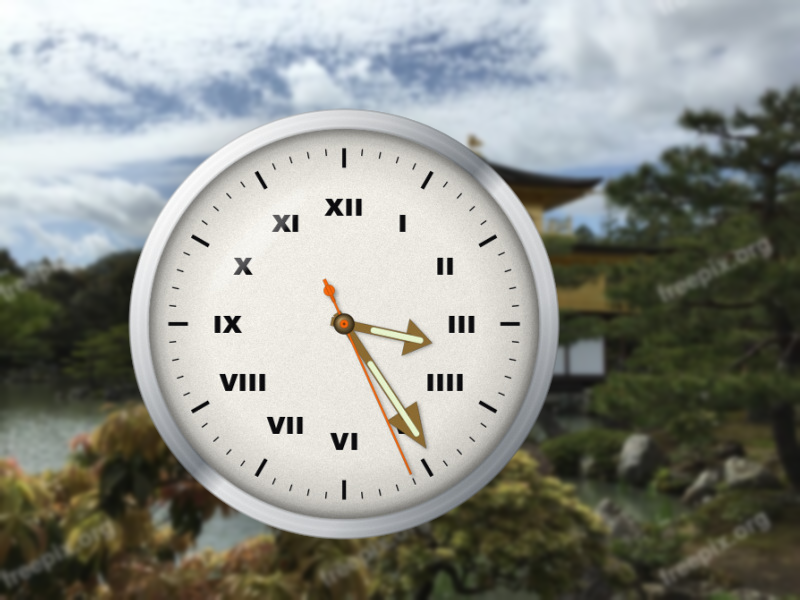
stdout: 3,24,26
